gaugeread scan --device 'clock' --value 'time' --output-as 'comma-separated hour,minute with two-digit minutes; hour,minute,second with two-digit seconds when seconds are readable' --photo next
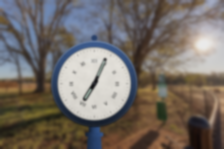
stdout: 7,04
